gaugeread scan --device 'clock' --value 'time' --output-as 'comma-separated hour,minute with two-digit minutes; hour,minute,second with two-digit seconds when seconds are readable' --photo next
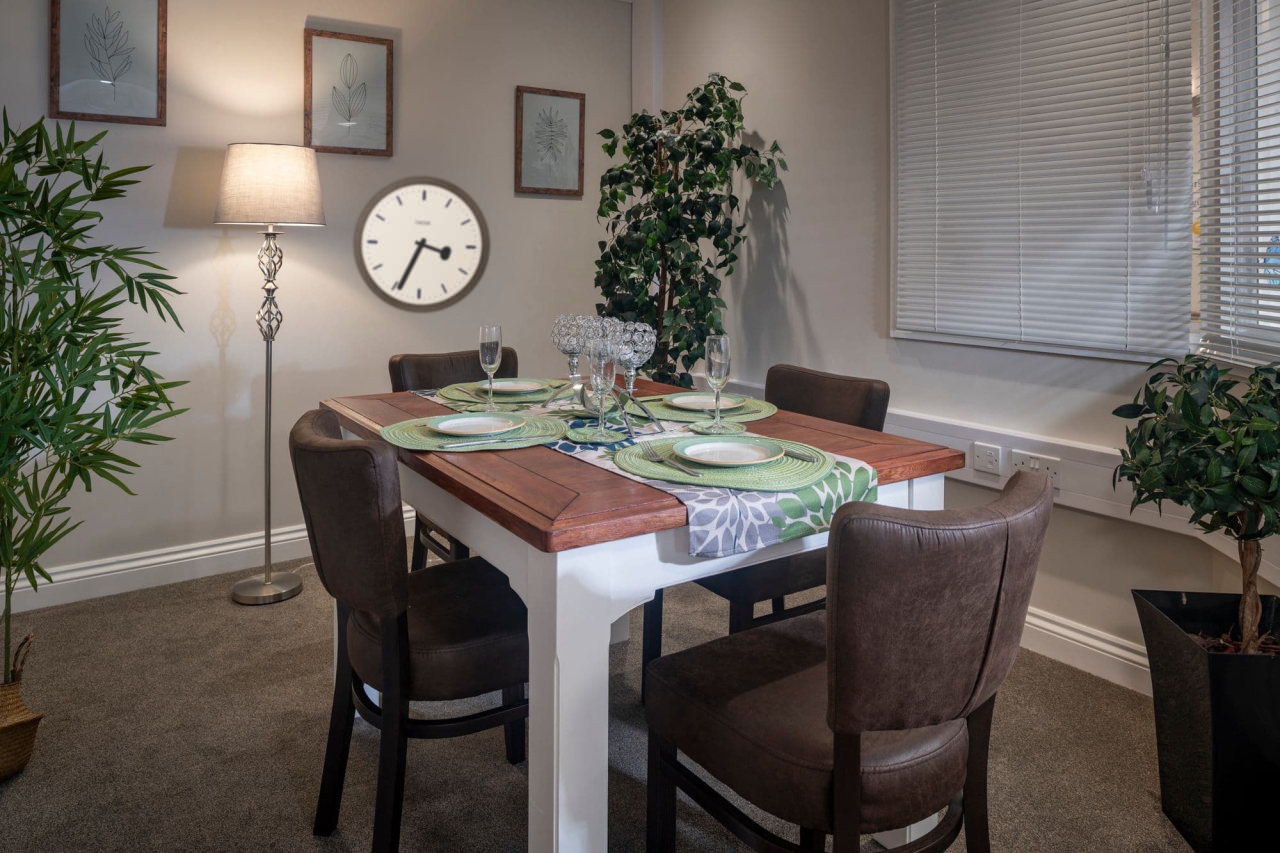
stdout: 3,34
